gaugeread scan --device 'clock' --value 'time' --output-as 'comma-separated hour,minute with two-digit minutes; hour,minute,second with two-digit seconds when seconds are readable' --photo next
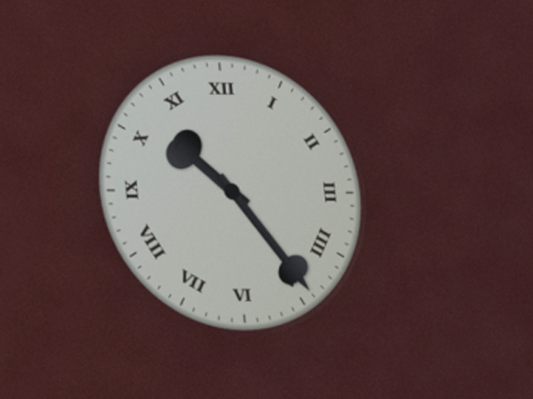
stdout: 10,24
